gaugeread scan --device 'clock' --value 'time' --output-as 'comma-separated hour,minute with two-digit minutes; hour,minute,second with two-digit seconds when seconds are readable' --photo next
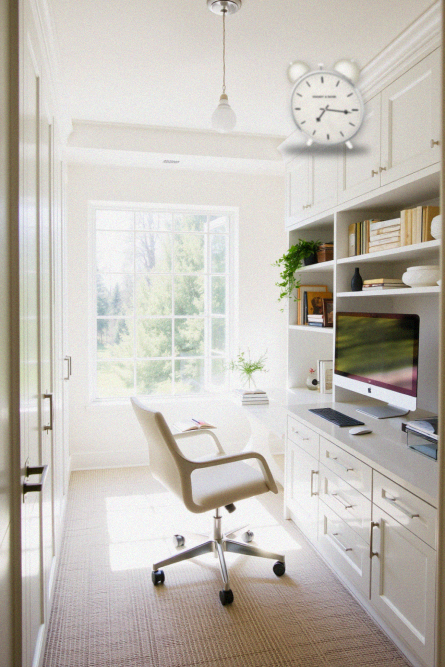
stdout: 7,16
